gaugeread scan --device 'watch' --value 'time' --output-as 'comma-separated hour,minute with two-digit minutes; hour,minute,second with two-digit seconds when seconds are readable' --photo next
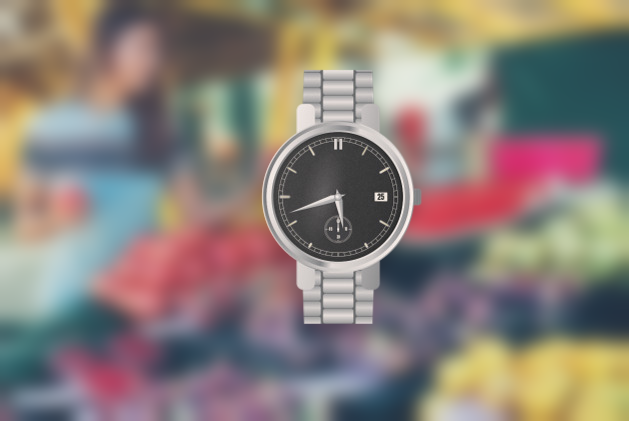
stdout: 5,42
